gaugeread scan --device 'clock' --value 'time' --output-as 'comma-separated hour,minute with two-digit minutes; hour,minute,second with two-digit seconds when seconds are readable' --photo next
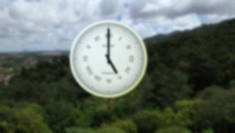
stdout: 5,00
